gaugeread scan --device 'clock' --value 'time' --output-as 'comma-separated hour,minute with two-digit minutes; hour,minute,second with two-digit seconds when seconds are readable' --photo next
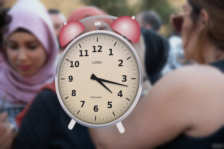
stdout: 4,17
